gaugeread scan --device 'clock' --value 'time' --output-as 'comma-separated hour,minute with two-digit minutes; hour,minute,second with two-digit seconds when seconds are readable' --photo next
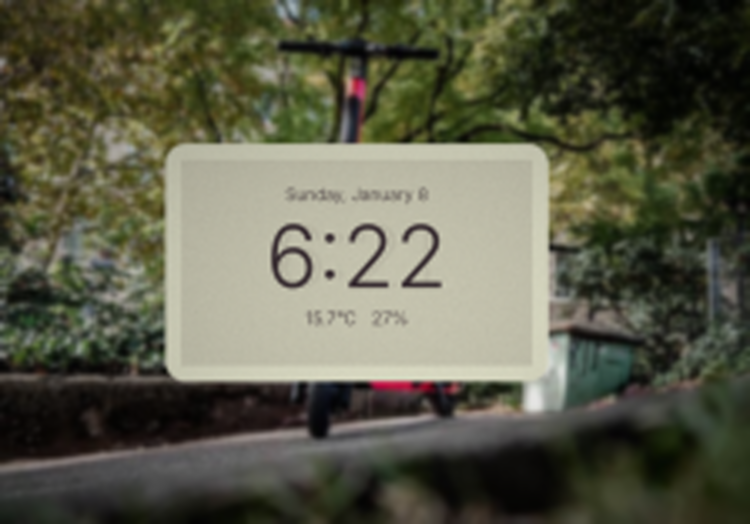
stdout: 6,22
